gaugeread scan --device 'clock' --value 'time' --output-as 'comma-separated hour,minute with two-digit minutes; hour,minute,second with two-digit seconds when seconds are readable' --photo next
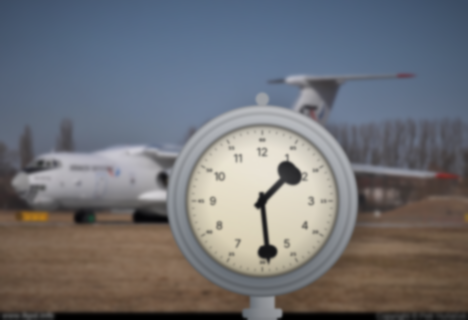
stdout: 1,29
